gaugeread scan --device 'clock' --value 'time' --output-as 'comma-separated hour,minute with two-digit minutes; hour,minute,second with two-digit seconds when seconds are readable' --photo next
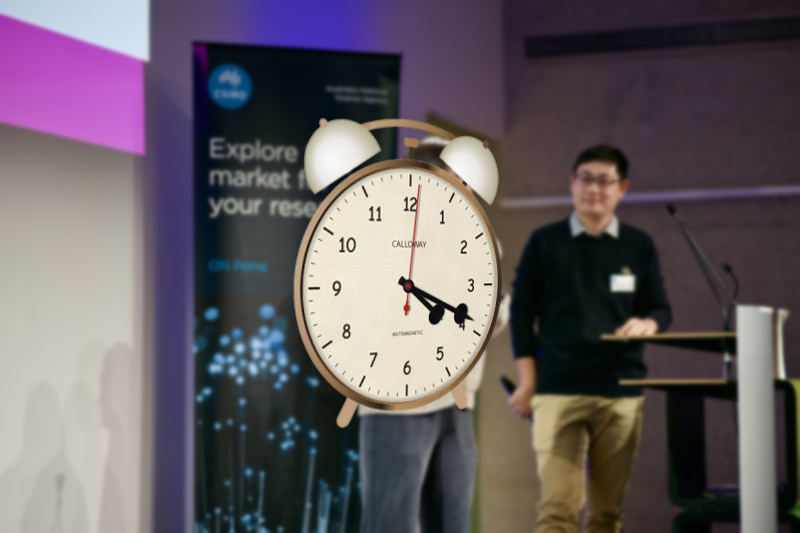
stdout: 4,19,01
